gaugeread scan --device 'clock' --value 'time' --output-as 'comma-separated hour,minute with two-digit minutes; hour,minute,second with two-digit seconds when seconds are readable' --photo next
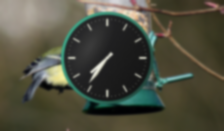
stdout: 7,36
